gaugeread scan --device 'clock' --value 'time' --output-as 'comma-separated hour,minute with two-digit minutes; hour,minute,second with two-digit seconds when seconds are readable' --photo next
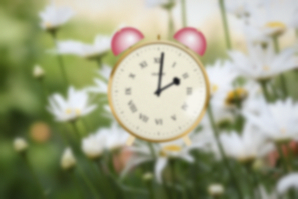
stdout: 2,01
